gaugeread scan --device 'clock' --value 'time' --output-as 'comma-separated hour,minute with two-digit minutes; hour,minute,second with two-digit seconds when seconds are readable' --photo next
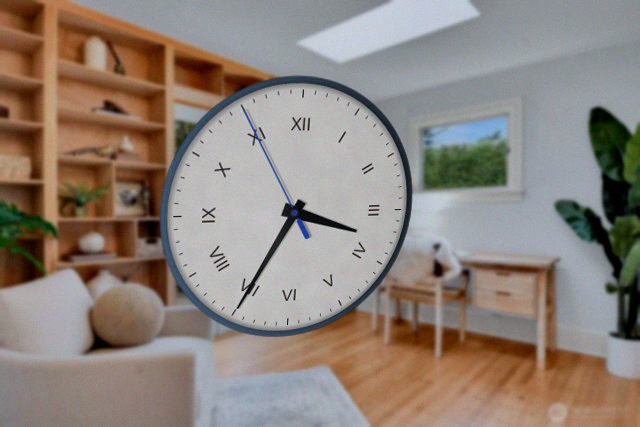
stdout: 3,34,55
